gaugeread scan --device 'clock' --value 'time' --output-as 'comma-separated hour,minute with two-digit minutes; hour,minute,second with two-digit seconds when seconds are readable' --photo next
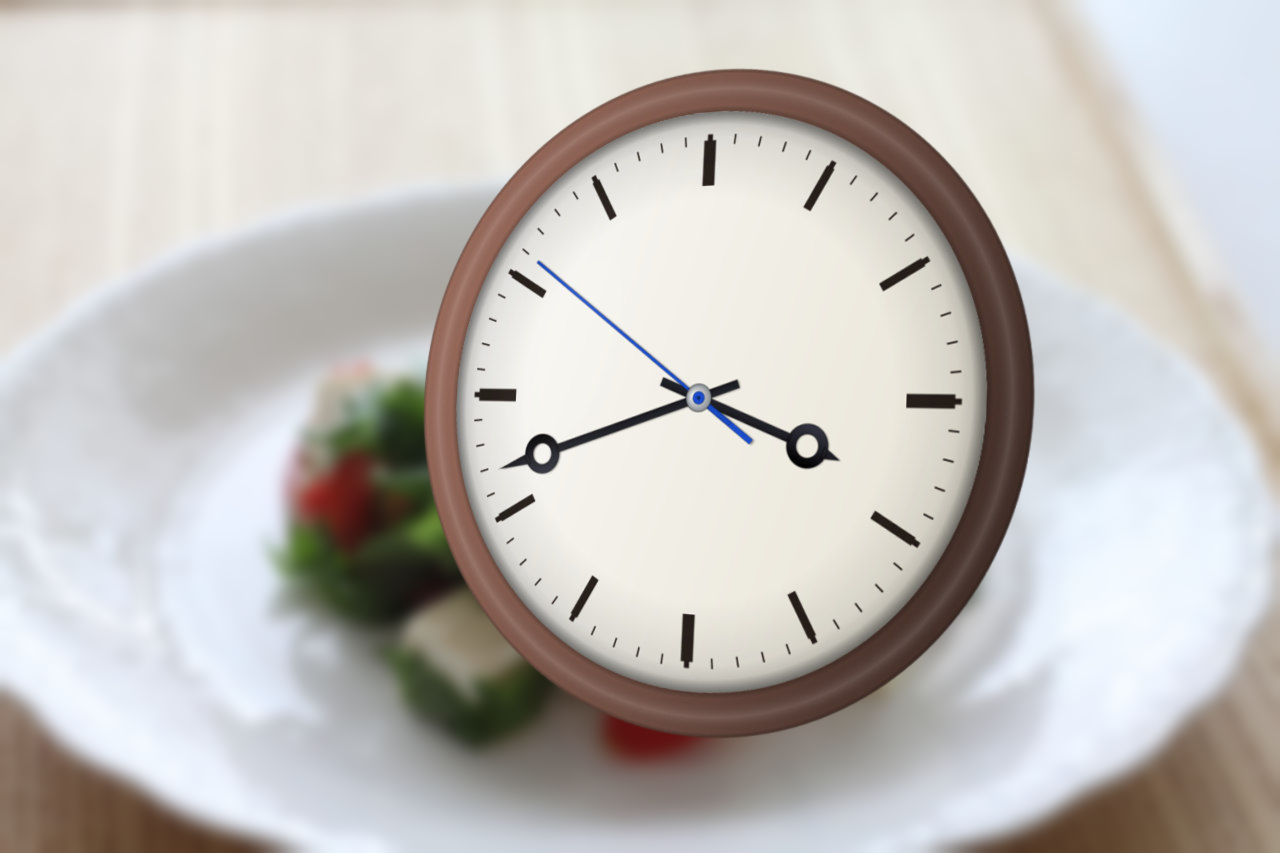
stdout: 3,41,51
